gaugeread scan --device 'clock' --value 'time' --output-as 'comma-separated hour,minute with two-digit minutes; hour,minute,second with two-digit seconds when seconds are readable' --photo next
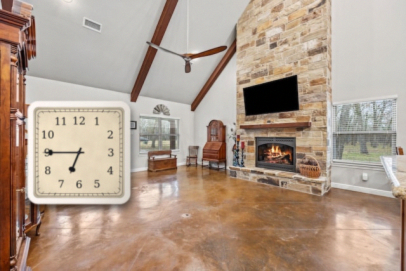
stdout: 6,45
